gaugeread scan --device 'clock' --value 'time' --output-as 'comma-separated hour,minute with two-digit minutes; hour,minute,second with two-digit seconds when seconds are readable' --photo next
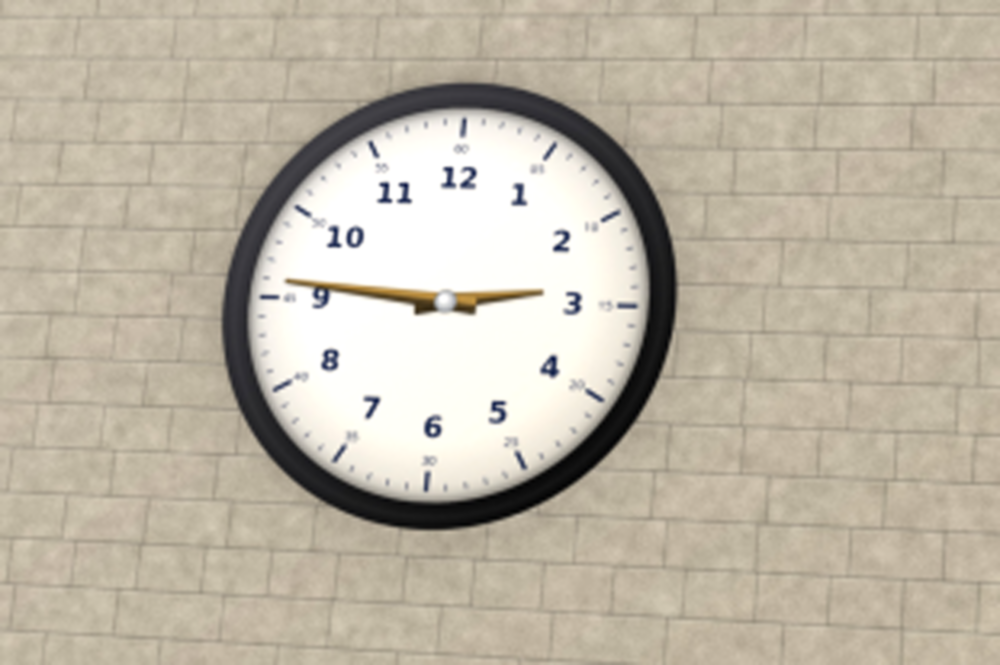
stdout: 2,46
